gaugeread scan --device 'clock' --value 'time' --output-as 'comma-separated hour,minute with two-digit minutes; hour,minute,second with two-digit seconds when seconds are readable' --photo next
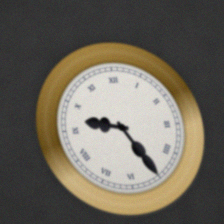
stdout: 9,25
